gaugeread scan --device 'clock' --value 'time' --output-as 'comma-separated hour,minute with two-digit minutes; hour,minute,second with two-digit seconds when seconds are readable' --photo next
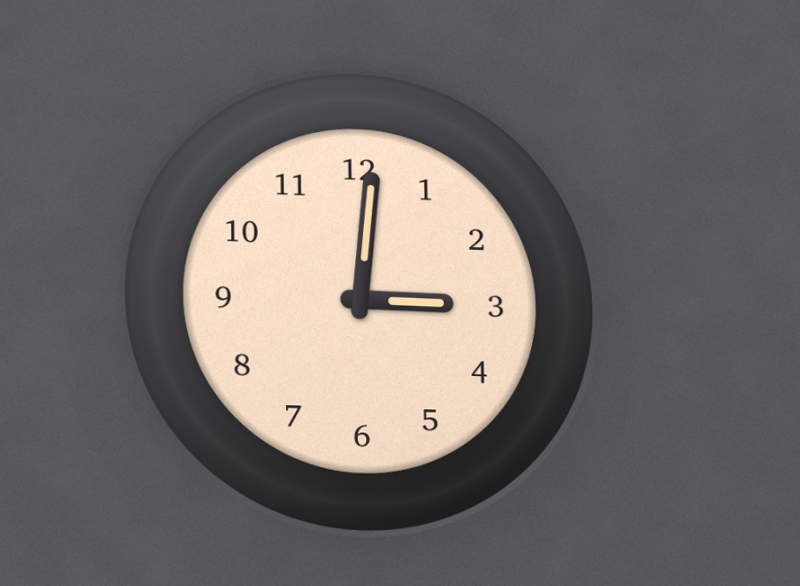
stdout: 3,01
